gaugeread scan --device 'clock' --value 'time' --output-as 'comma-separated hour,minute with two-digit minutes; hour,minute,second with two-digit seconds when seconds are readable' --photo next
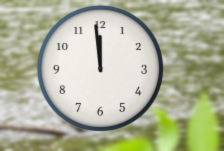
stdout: 11,59
